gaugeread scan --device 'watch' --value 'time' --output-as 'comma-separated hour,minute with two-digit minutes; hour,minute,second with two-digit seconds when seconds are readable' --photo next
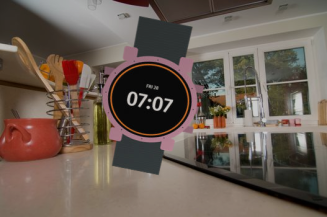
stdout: 7,07
